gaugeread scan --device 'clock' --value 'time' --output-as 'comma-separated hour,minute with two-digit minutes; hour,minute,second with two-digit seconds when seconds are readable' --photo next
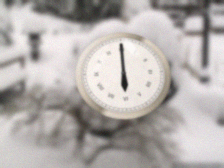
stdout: 6,00
